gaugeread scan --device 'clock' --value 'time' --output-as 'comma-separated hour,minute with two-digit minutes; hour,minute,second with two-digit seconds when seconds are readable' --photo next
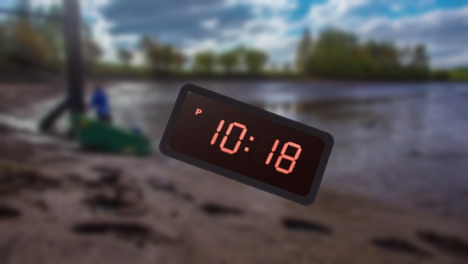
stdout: 10,18
